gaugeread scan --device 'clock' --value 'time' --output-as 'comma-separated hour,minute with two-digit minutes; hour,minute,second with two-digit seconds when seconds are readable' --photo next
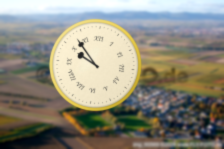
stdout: 9,53
